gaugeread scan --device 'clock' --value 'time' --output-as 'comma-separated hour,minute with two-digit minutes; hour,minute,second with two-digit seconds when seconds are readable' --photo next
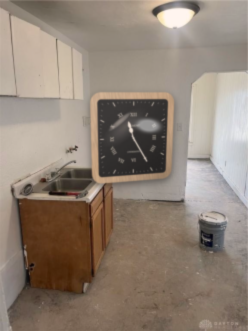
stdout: 11,25
